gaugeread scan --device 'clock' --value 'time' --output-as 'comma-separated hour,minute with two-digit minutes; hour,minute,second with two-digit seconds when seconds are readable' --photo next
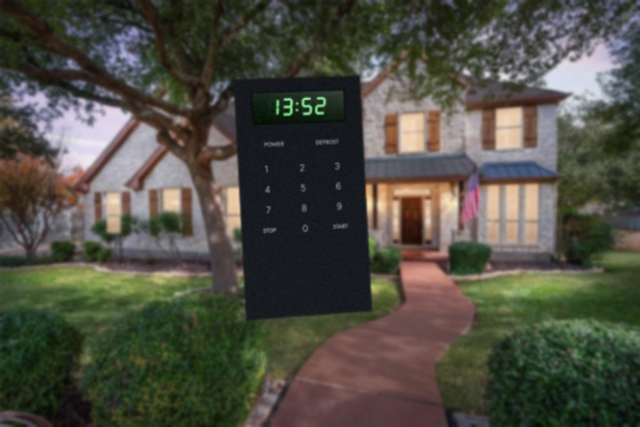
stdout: 13,52
